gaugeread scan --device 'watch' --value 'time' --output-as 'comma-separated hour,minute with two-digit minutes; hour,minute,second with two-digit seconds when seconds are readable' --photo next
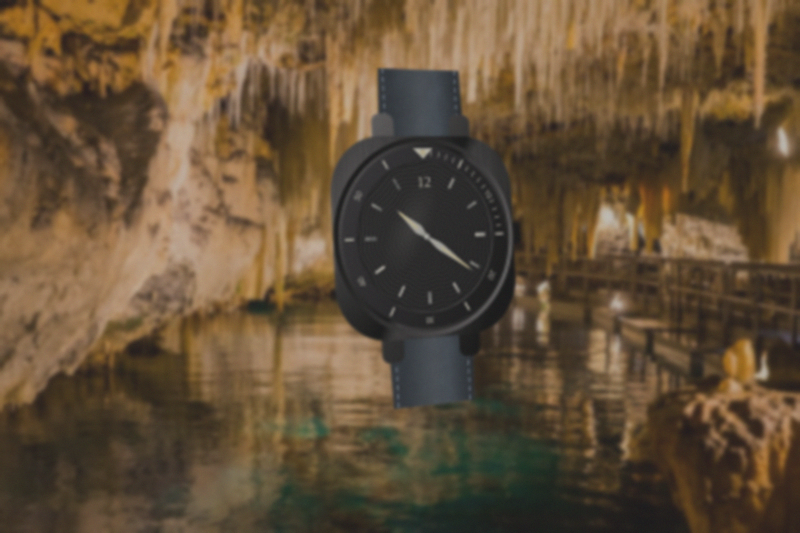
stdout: 10,21
